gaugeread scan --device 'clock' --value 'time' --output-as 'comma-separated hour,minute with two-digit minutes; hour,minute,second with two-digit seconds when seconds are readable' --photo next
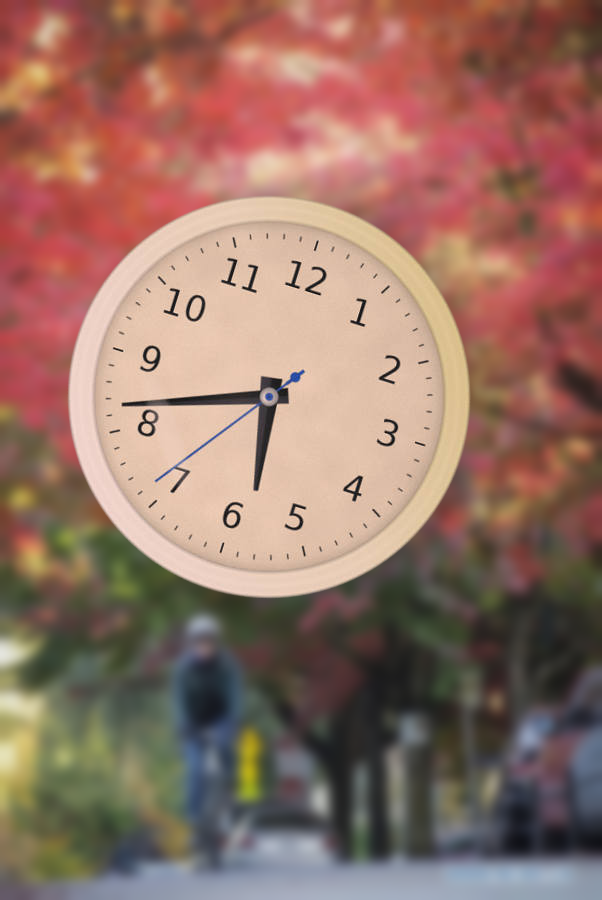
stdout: 5,41,36
